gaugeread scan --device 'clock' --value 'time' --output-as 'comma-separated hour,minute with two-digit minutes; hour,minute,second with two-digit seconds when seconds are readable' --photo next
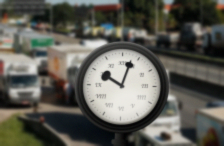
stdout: 10,03
